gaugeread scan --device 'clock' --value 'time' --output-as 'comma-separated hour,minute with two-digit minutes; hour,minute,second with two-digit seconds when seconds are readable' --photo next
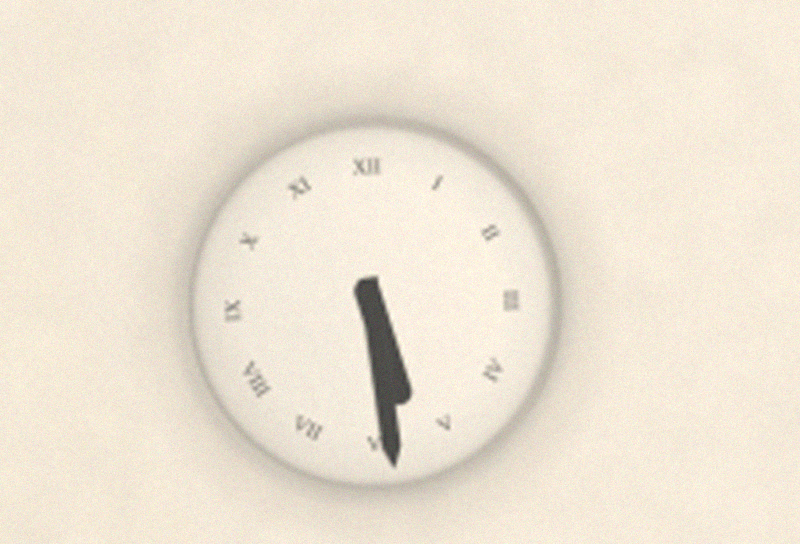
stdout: 5,29
